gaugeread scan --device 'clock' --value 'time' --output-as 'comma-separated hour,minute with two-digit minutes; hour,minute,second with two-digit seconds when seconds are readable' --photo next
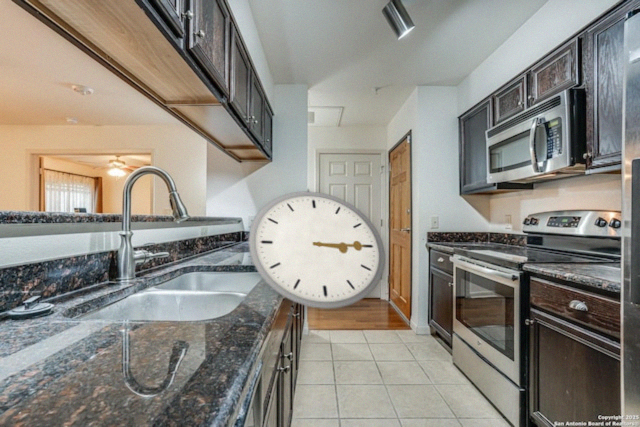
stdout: 3,15
